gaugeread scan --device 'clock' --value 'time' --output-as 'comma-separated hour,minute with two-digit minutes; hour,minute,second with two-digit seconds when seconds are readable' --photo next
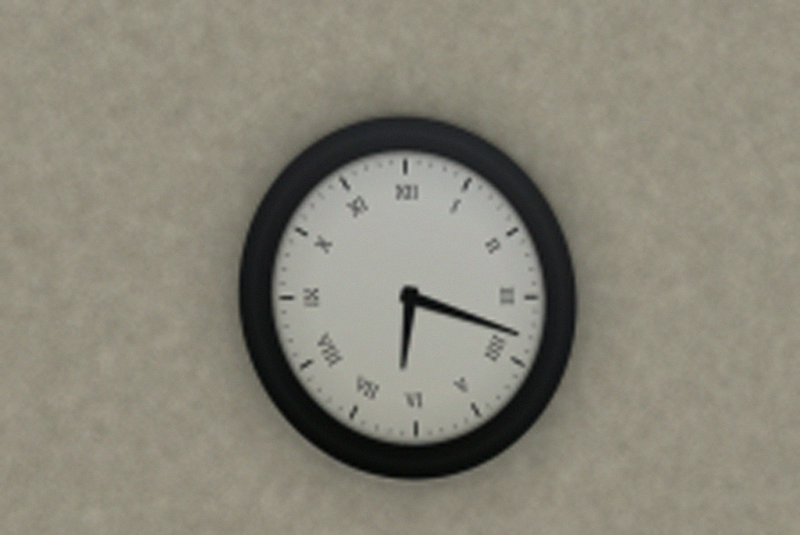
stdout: 6,18
